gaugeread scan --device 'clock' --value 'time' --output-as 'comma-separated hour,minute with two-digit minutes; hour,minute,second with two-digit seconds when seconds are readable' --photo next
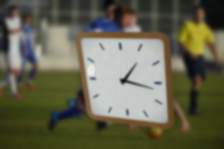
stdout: 1,17
